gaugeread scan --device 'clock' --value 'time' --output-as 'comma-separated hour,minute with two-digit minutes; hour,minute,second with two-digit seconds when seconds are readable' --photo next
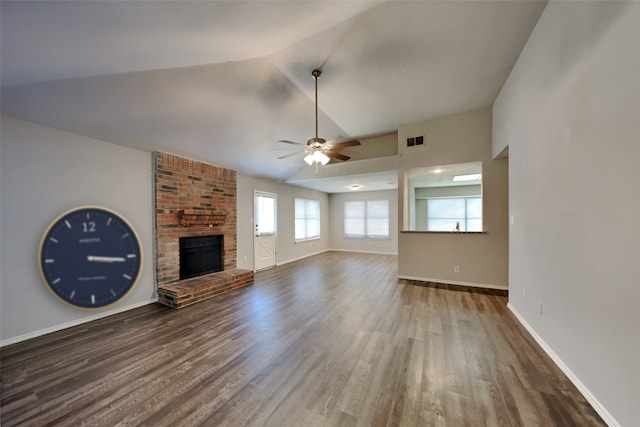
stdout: 3,16
